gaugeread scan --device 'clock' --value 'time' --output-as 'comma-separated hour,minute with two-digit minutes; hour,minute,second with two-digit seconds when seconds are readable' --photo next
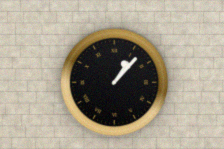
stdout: 1,07
